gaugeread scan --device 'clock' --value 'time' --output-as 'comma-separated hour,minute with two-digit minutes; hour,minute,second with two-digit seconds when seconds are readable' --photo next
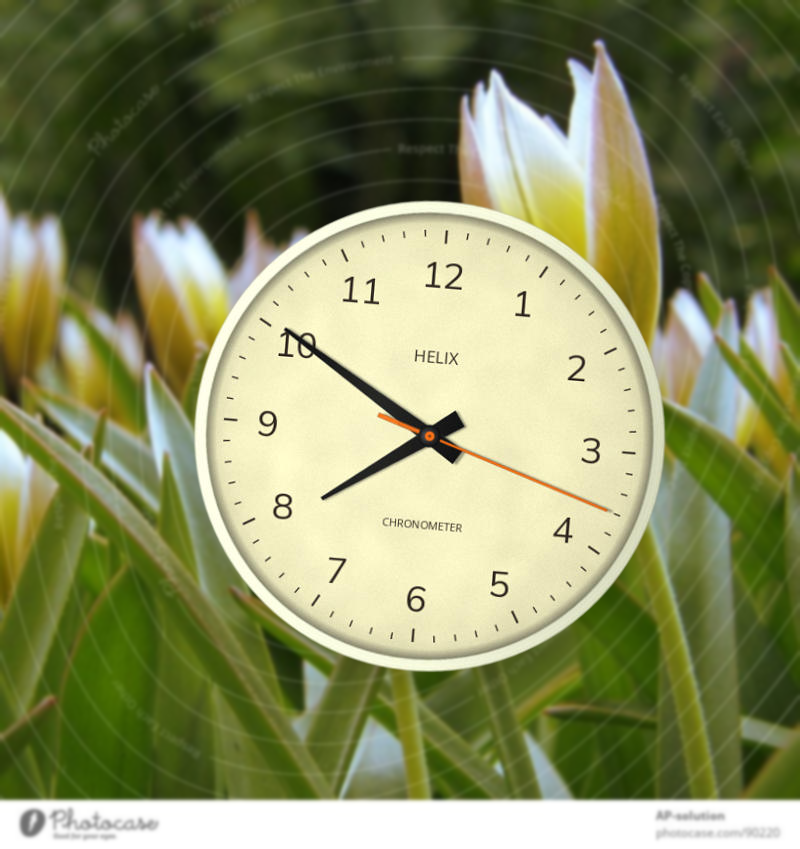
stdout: 7,50,18
